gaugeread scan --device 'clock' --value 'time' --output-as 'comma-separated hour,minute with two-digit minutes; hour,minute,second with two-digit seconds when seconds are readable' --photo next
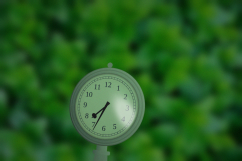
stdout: 7,34
